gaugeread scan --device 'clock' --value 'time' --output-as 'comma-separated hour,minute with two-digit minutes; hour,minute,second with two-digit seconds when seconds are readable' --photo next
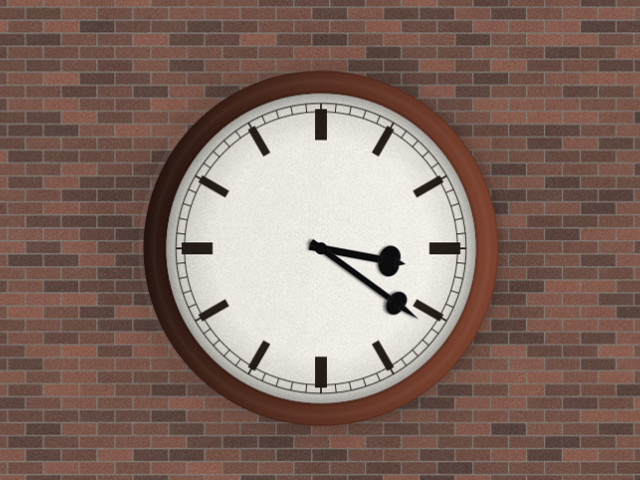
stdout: 3,21
